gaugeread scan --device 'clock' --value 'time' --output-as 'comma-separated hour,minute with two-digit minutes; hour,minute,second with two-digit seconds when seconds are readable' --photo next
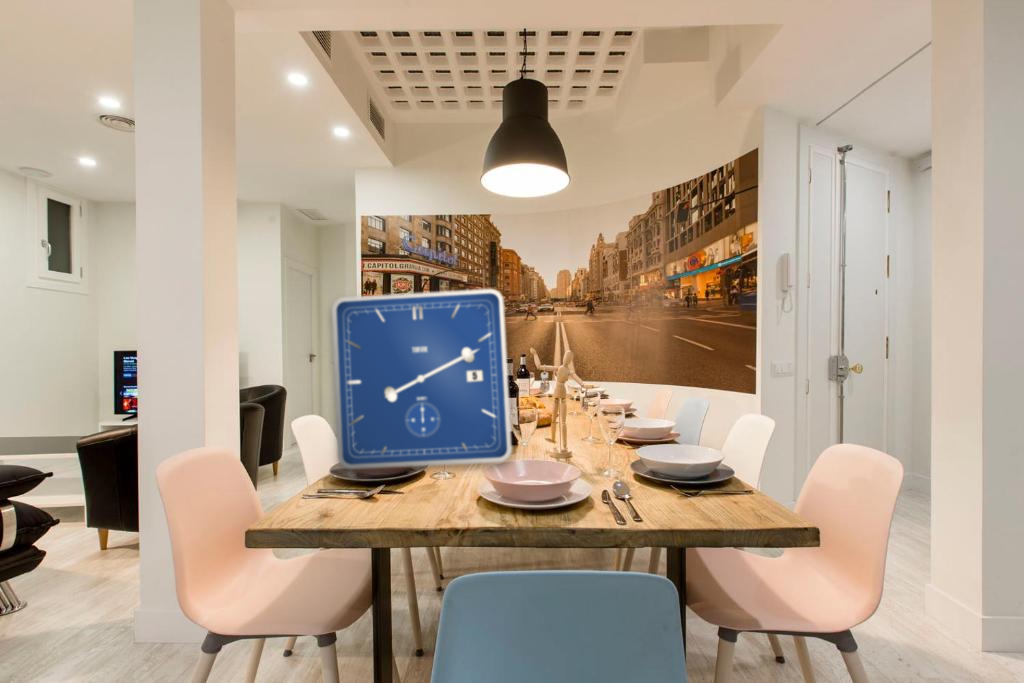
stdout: 8,11
